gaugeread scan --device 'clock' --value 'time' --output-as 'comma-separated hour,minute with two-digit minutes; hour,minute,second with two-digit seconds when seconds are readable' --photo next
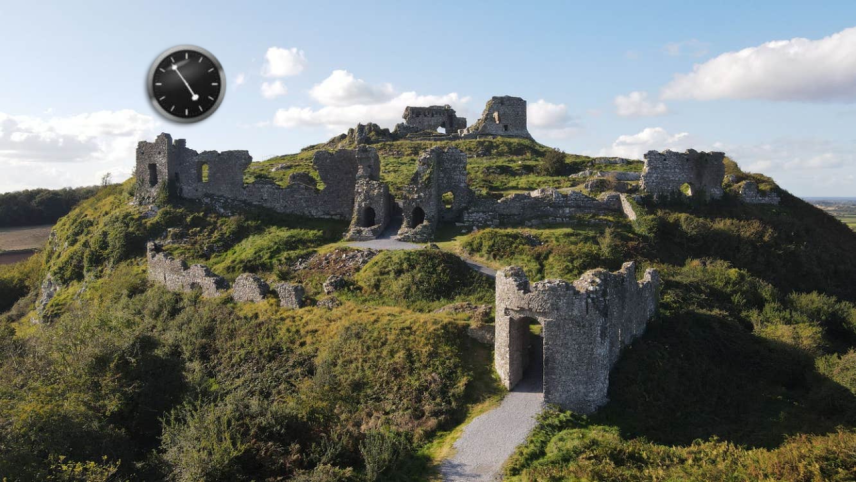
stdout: 4,54
